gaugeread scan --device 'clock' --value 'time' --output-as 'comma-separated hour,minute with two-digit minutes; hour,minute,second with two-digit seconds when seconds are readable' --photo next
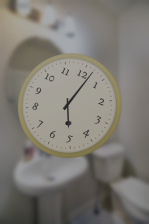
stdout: 5,02
